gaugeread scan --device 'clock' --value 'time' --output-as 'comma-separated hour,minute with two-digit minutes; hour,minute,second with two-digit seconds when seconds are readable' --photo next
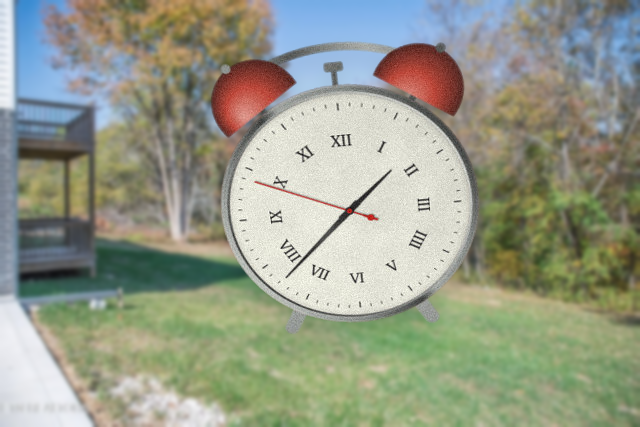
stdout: 1,37,49
